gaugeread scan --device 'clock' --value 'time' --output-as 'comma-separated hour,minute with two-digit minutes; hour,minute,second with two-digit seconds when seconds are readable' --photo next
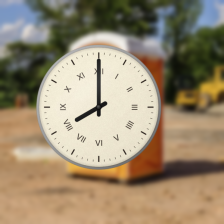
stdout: 8,00
